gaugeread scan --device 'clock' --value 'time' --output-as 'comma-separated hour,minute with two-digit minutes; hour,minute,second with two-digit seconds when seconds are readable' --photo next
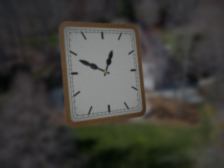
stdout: 12,49
